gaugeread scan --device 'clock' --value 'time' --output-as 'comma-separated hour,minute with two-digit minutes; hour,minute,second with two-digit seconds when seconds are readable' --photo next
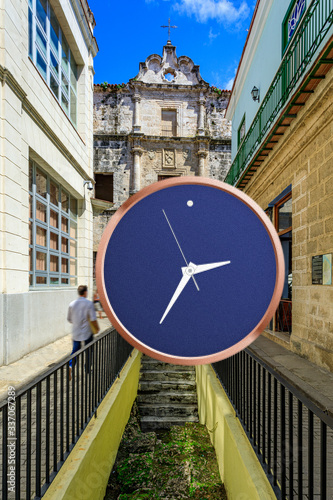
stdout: 2,34,56
